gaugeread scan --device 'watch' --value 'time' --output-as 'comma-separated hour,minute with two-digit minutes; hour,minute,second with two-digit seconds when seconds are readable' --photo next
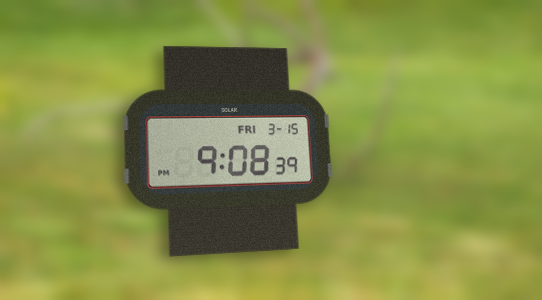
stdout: 9,08,39
